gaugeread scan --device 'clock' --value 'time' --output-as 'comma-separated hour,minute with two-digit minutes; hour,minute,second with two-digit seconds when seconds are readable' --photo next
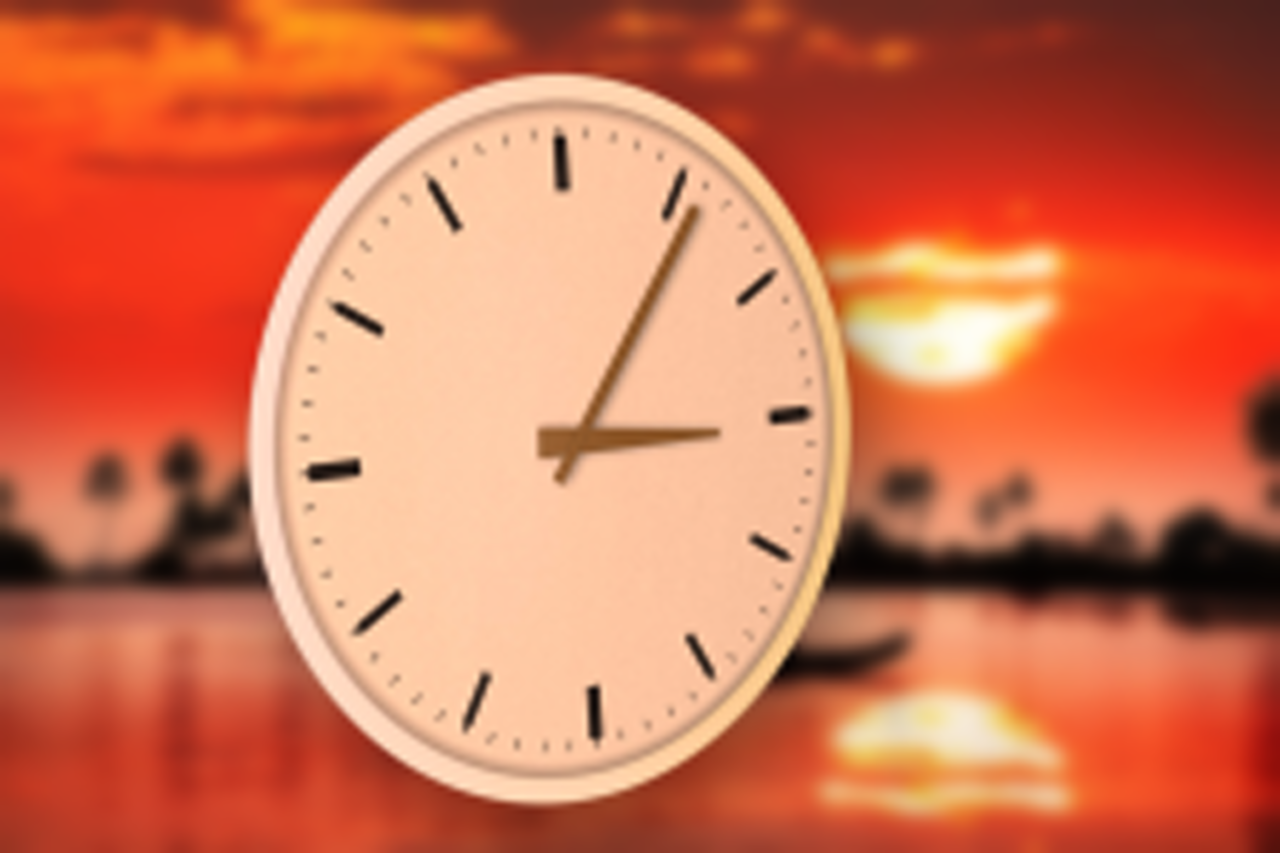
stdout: 3,06
